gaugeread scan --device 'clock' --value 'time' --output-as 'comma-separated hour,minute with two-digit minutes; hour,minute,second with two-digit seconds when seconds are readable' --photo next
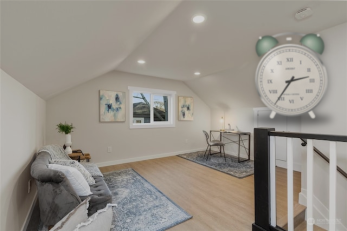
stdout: 2,36
